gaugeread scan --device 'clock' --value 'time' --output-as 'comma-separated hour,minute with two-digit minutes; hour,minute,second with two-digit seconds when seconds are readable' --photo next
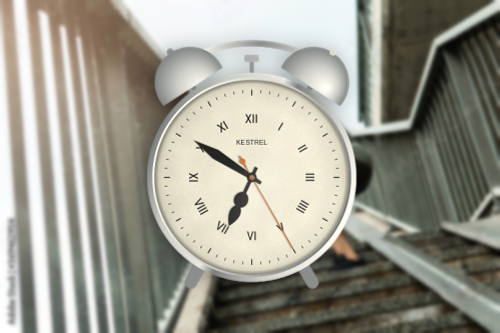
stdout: 6,50,25
